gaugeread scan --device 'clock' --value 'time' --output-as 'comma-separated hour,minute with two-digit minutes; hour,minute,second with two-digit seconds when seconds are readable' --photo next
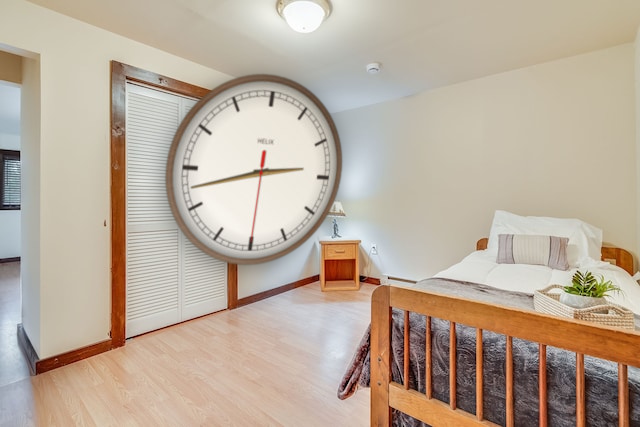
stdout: 2,42,30
